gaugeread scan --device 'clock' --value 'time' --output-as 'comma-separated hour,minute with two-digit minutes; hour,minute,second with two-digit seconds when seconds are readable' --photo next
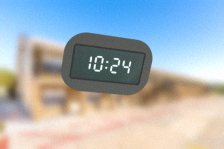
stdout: 10,24
